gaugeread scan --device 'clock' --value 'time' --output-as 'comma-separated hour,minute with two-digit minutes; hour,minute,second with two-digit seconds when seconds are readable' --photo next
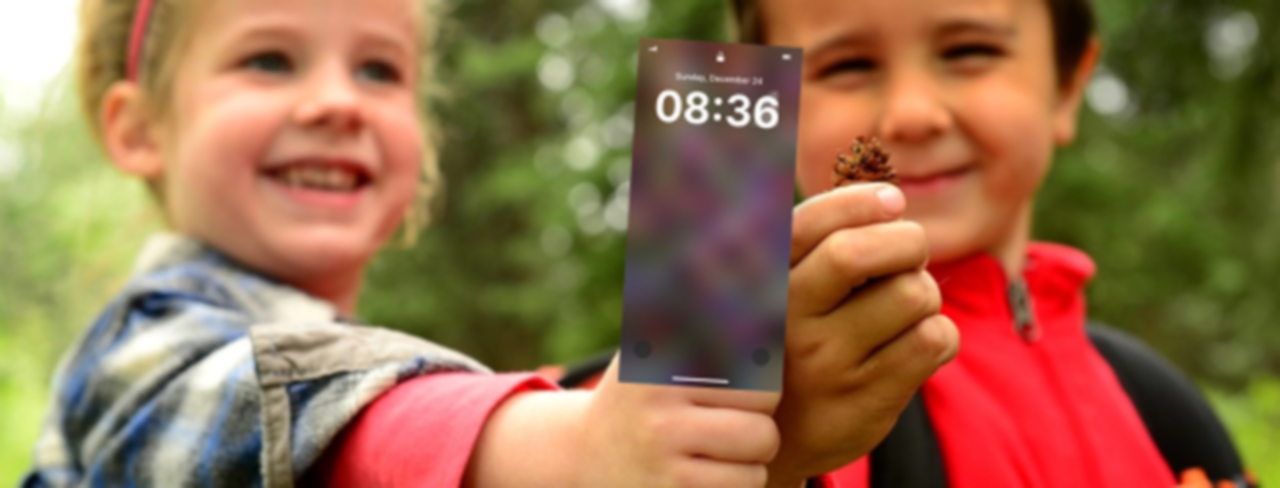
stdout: 8,36
